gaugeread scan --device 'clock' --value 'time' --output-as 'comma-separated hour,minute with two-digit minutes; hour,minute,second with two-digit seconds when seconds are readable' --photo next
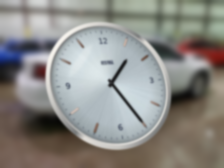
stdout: 1,25
